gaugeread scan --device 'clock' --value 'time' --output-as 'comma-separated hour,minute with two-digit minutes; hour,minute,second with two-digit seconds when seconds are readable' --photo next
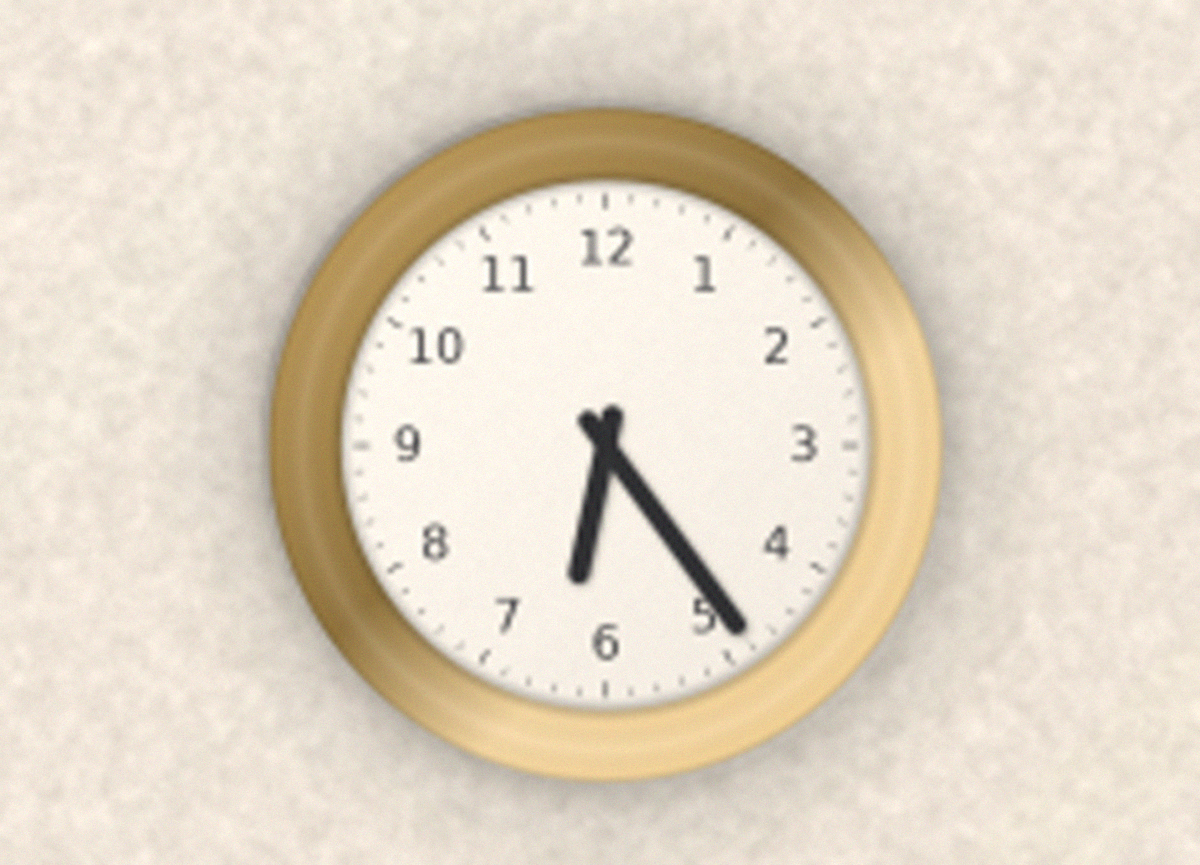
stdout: 6,24
